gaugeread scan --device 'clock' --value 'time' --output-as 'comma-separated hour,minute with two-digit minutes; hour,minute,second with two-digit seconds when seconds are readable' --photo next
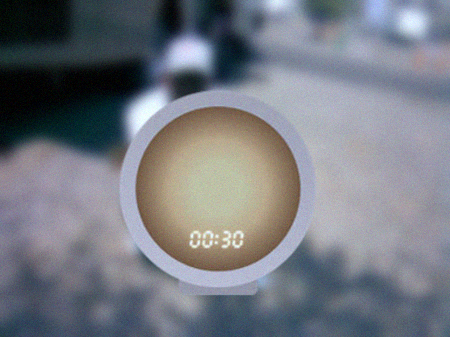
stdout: 0,30
